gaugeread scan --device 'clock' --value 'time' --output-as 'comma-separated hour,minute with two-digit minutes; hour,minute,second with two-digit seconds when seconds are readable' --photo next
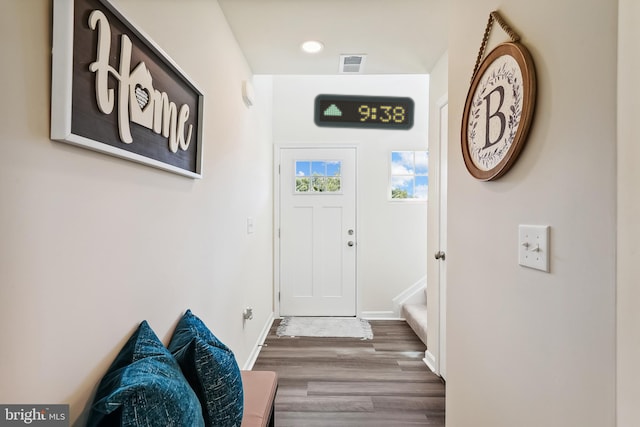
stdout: 9,38
